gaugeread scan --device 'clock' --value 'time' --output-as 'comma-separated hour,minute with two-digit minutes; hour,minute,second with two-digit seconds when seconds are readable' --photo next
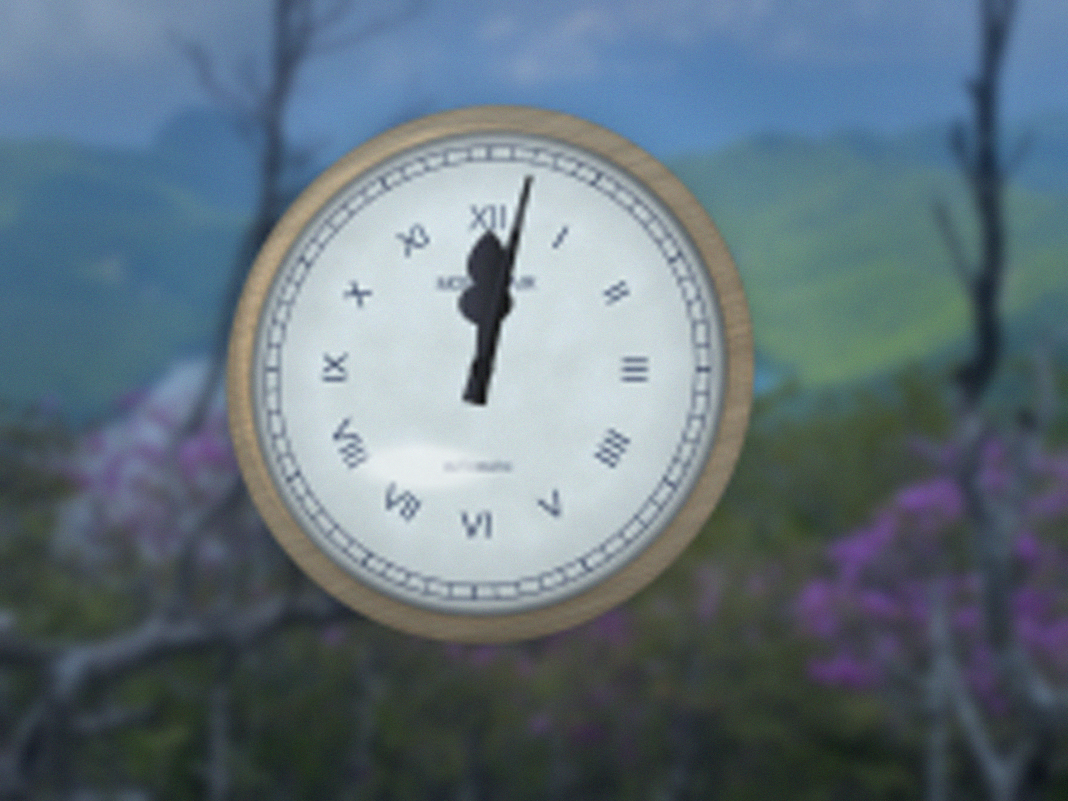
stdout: 12,02
